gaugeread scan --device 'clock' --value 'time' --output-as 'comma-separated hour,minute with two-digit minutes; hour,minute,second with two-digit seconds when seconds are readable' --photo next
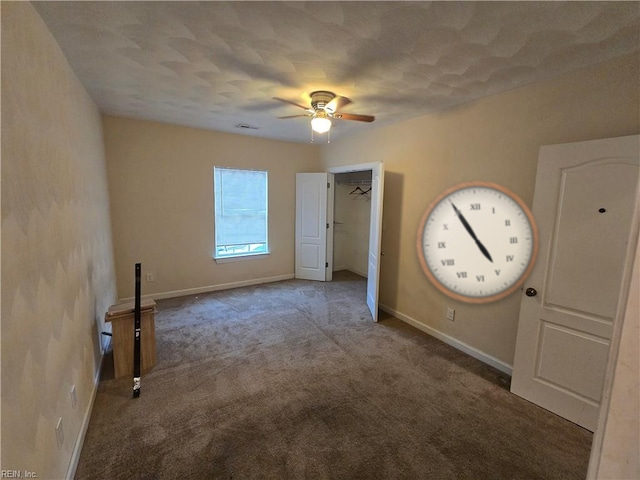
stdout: 4,55
